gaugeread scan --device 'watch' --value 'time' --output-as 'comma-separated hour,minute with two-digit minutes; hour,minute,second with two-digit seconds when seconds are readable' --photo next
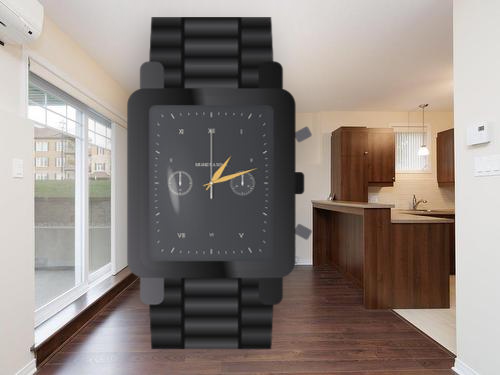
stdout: 1,12
